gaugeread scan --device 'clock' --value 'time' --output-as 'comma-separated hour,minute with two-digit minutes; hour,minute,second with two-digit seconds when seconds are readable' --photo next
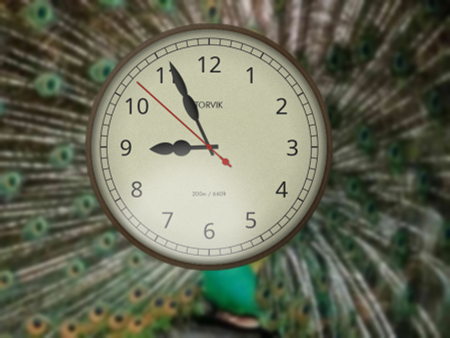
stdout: 8,55,52
